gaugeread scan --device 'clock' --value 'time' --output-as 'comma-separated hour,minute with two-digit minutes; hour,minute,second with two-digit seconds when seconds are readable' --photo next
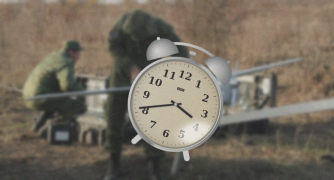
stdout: 3,41
